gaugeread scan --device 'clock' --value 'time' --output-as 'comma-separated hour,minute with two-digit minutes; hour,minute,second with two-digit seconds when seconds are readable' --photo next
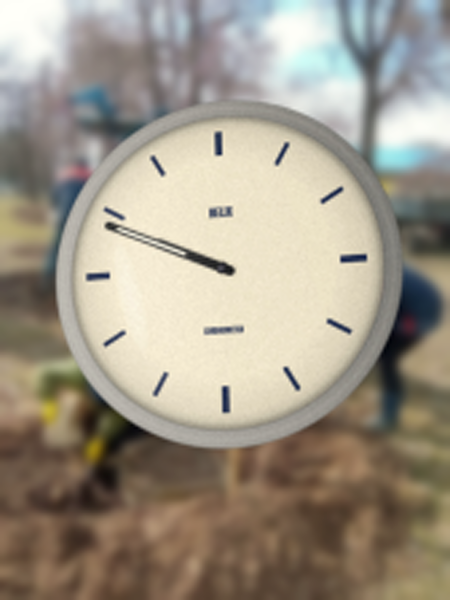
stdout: 9,49
